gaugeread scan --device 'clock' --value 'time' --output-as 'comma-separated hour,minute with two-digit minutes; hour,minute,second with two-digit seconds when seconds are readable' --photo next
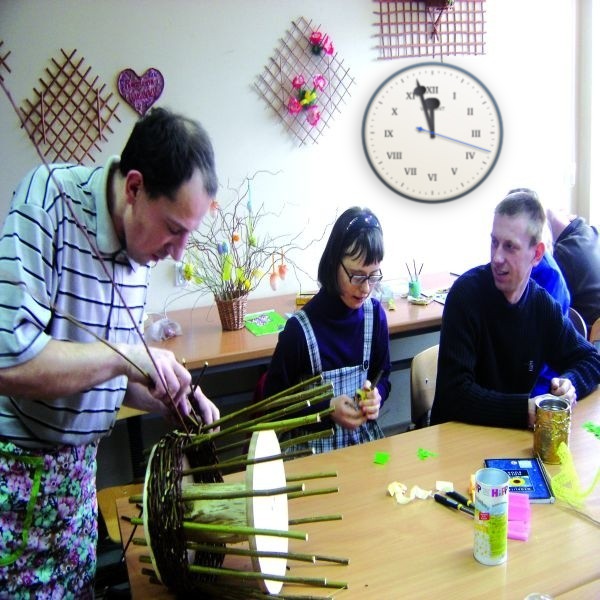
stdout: 11,57,18
